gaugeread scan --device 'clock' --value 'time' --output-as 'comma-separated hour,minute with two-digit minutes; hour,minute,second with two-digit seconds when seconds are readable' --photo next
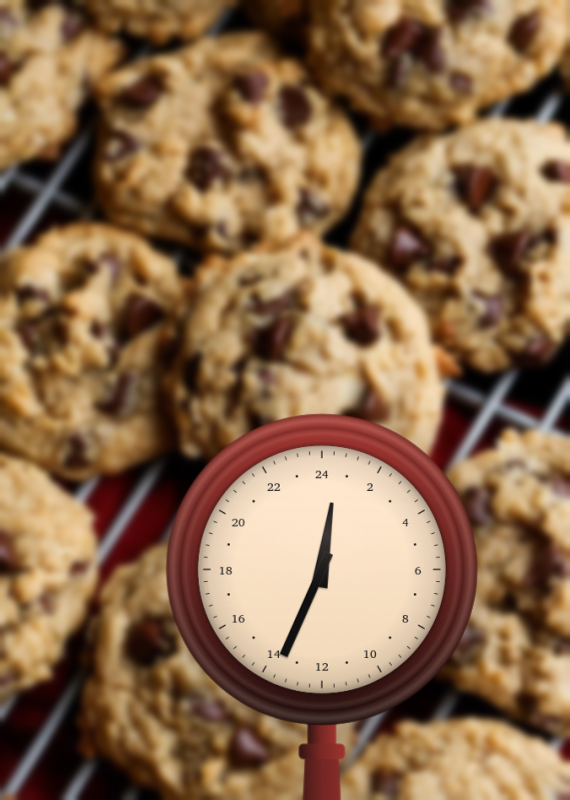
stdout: 0,34
